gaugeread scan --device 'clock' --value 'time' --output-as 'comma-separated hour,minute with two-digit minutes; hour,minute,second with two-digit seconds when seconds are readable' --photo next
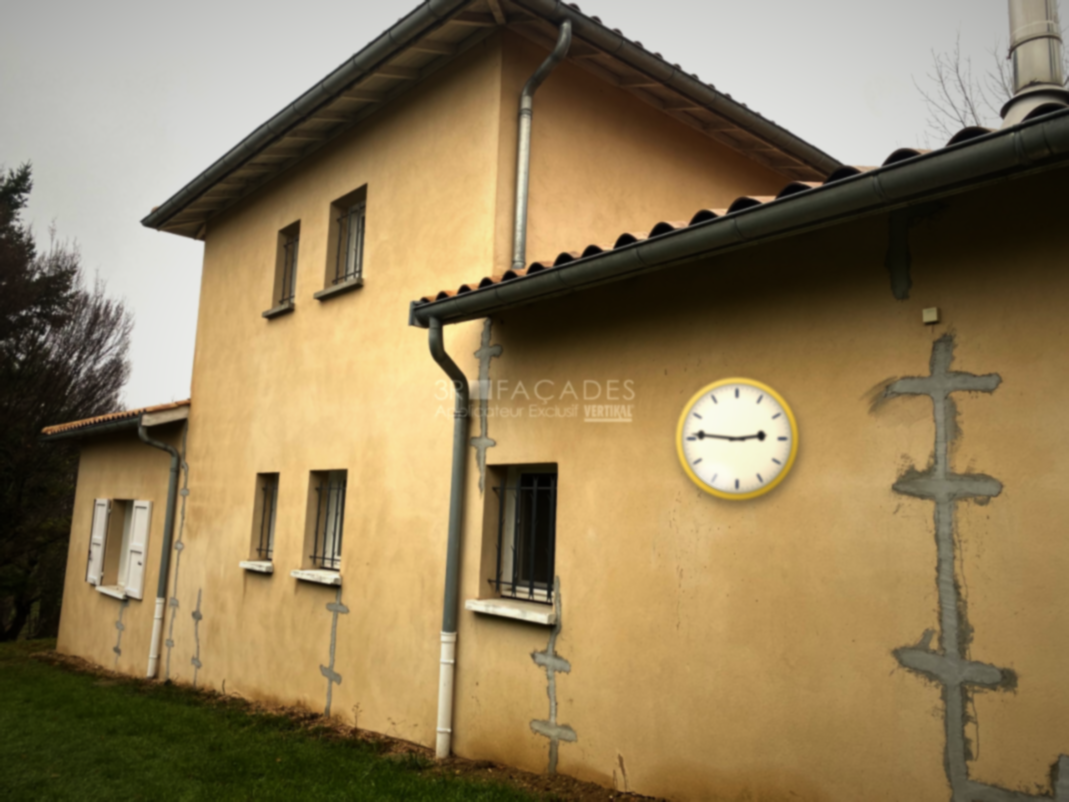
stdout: 2,46
